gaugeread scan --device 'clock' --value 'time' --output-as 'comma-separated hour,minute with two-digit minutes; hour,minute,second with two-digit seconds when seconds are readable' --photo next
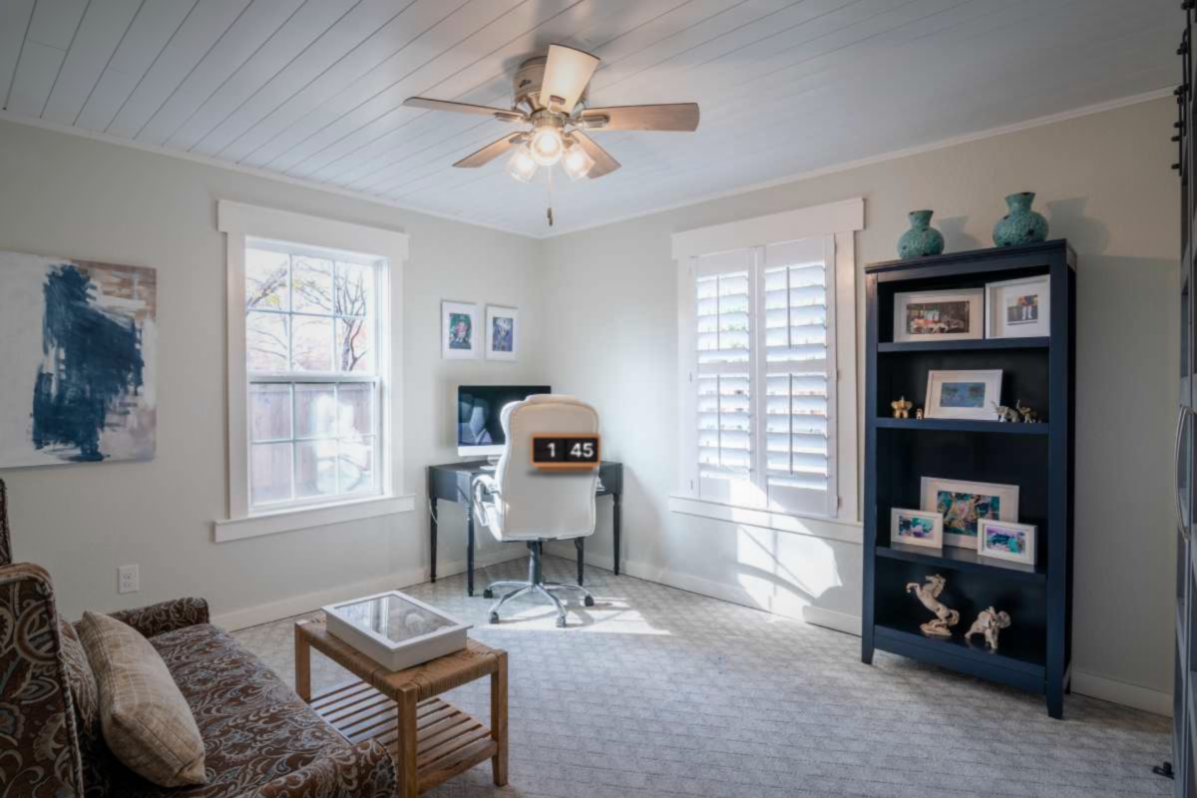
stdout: 1,45
